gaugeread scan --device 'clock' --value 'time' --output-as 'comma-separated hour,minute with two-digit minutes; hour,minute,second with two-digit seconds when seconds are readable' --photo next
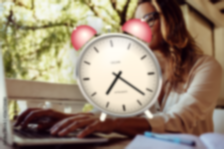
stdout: 7,22
